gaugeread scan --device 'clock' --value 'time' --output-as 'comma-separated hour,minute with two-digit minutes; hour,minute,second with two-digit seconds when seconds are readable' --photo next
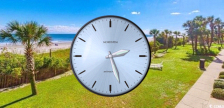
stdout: 2,27
